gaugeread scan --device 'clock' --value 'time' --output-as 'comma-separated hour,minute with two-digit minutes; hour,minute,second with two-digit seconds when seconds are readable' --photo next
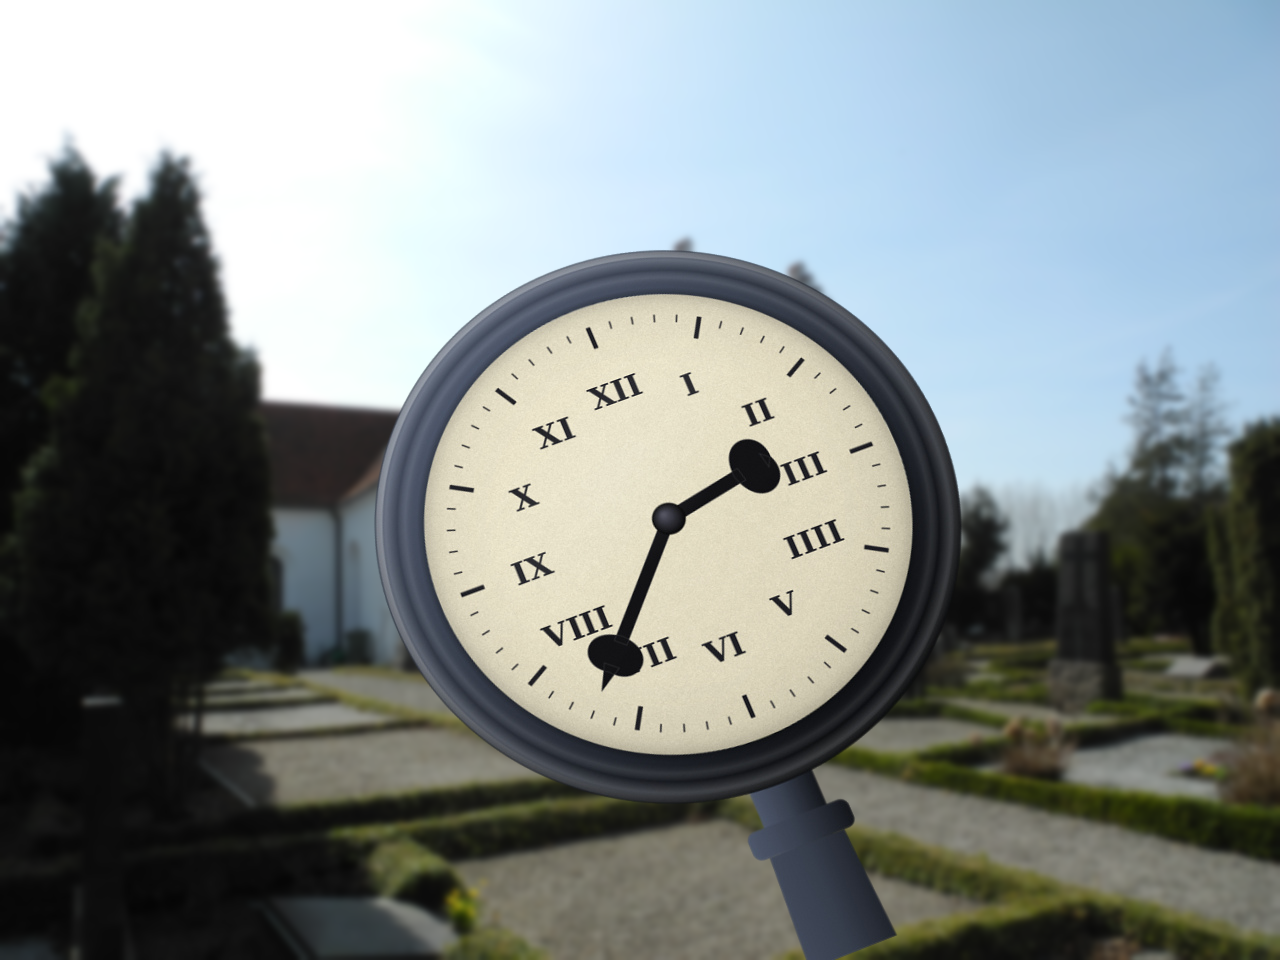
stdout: 2,37
